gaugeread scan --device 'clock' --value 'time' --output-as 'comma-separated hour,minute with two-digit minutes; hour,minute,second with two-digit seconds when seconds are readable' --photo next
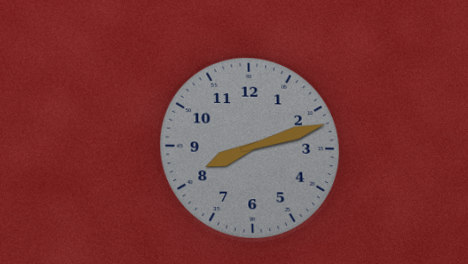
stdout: 8,12
